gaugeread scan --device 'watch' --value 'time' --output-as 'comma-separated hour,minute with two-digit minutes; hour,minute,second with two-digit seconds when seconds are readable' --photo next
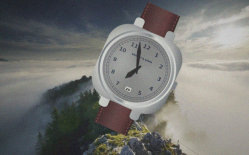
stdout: 6,57
